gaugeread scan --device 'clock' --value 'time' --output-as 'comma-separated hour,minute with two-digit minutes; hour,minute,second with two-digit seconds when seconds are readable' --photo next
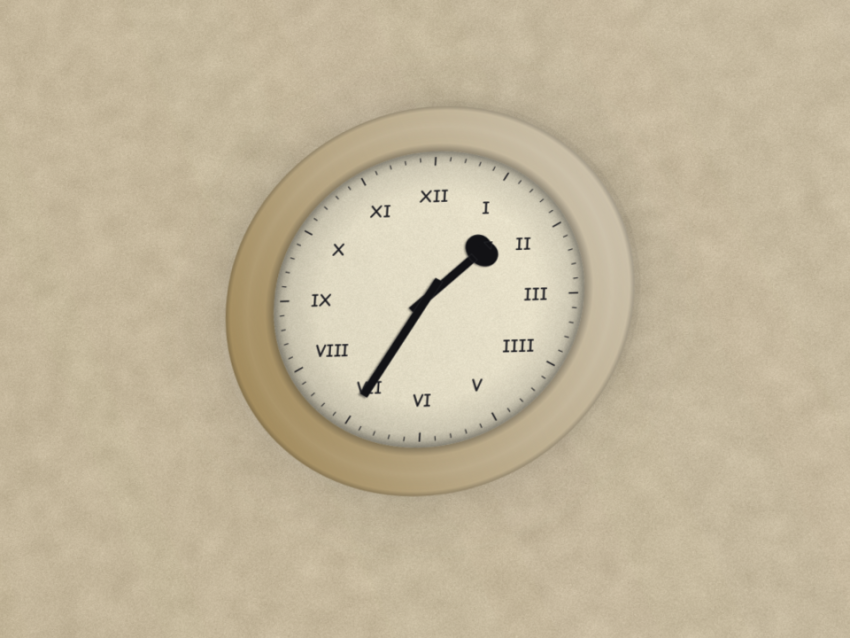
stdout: 1,35
